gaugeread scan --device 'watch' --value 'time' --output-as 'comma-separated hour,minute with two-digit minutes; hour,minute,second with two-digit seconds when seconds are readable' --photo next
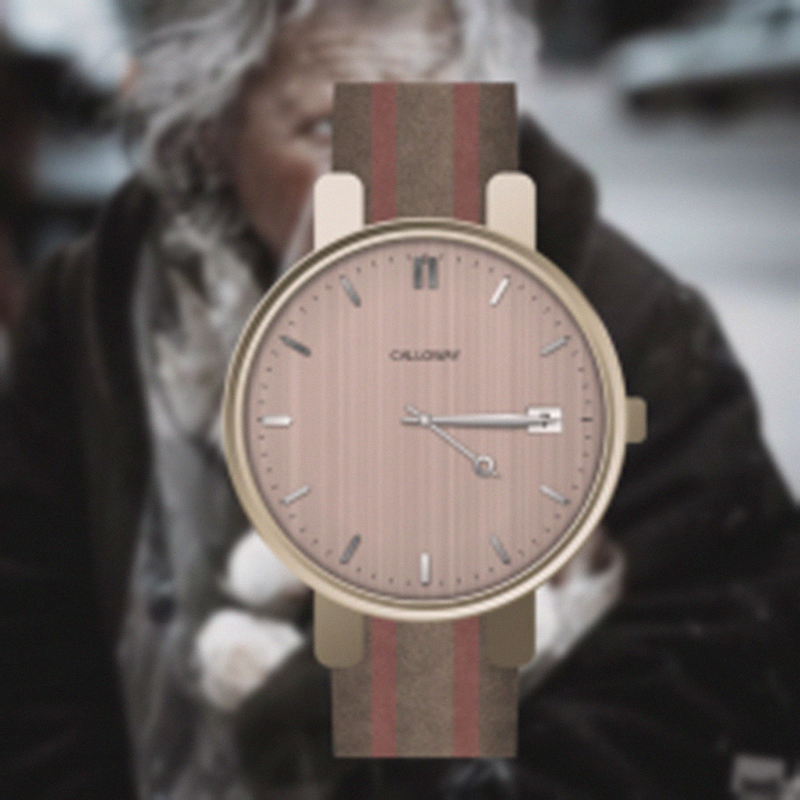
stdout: 4,15
